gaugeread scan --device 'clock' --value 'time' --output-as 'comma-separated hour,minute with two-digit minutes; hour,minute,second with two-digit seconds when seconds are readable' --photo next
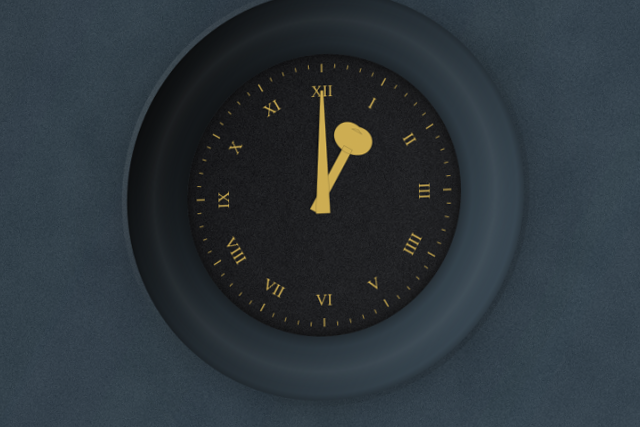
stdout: 1,00
